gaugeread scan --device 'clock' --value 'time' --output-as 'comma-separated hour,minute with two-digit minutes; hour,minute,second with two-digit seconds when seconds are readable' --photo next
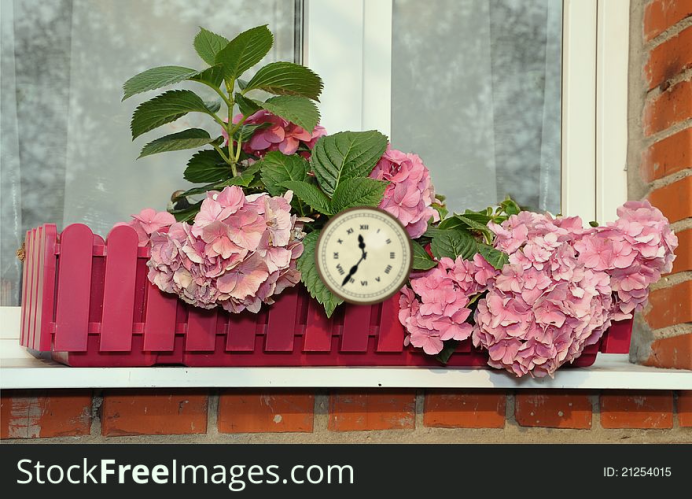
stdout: 11,36
